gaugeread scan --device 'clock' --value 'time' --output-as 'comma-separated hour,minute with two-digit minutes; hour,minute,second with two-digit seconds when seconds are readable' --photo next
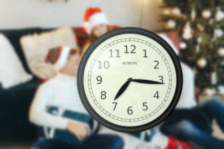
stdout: 7,16
